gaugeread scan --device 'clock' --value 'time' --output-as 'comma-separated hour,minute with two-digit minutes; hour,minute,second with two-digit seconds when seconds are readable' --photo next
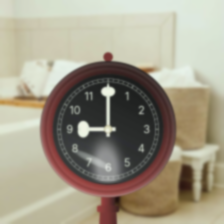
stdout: 9,00
